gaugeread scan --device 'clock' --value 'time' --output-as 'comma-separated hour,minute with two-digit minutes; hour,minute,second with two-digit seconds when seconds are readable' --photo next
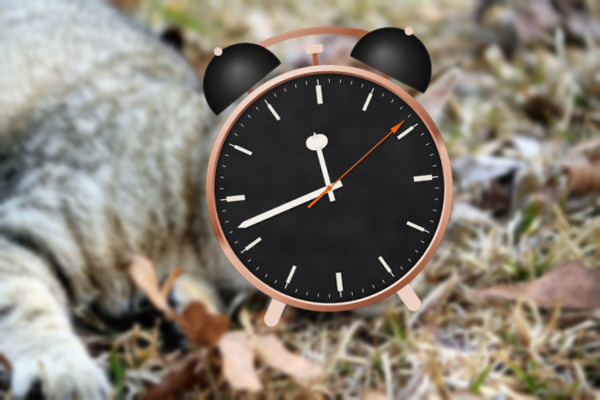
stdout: 11,42,09
